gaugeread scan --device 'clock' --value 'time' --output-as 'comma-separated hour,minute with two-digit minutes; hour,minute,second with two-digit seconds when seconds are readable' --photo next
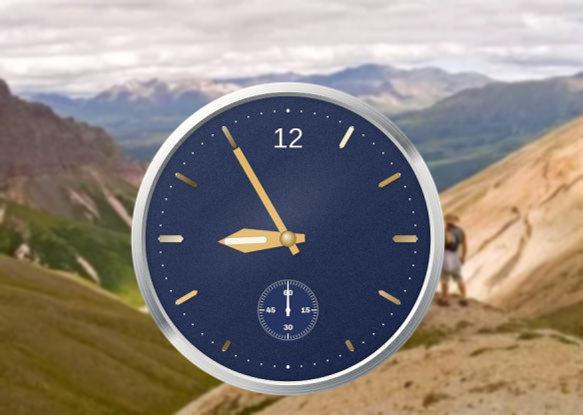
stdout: 8,55
